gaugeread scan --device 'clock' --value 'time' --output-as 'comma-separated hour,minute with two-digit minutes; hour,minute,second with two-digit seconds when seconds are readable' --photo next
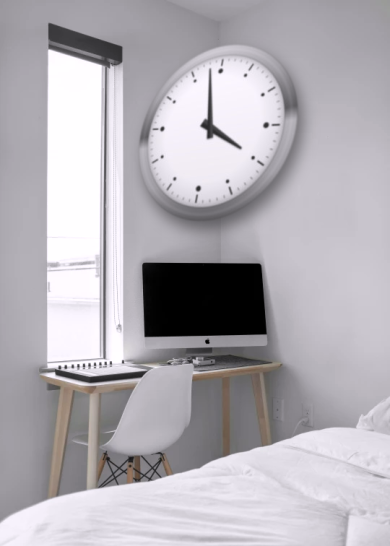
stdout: 3,58
